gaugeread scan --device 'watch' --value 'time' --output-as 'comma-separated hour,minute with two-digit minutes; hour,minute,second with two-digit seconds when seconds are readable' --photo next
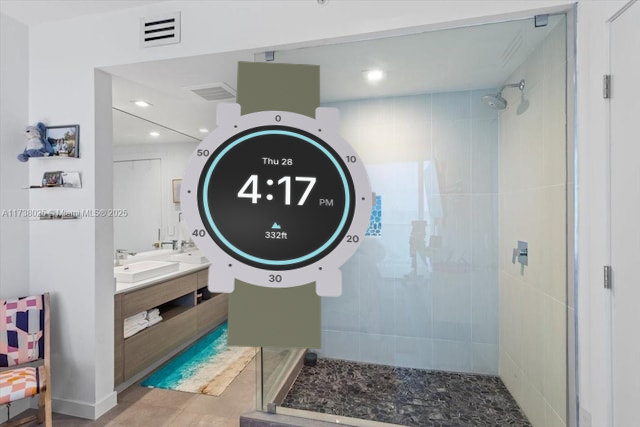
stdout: 4,17
